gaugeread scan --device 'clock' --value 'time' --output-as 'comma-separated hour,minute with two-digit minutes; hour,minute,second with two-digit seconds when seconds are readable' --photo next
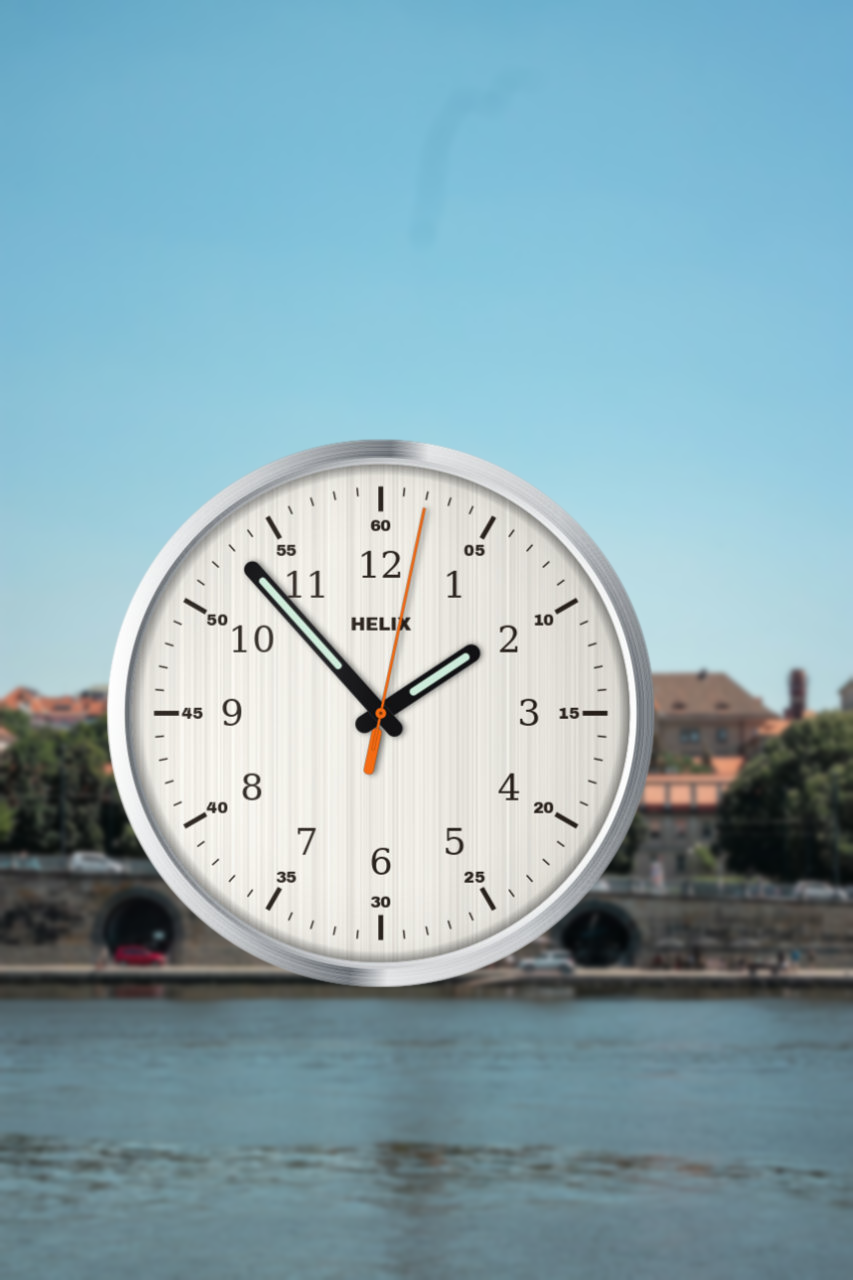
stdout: 1,53,02
